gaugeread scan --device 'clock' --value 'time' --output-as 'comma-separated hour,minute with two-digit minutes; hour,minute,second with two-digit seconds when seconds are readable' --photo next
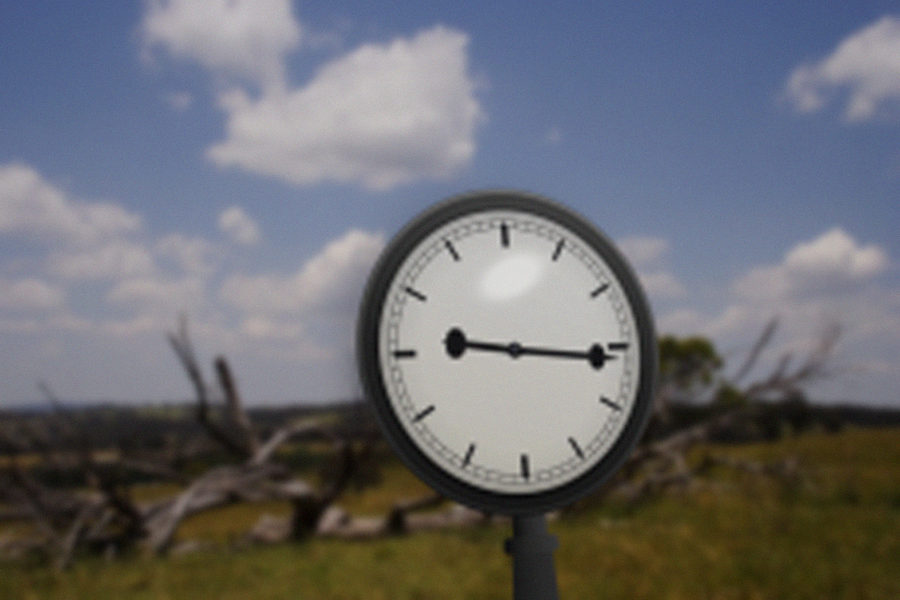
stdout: 9,16
